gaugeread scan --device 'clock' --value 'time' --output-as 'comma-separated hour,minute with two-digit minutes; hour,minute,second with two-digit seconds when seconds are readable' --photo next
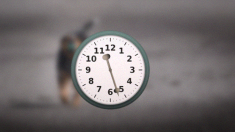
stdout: 11,27
